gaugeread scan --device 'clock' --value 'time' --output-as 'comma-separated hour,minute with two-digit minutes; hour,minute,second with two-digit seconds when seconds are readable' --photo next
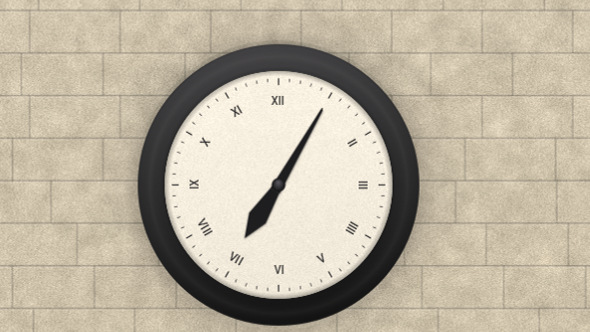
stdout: 7,05
